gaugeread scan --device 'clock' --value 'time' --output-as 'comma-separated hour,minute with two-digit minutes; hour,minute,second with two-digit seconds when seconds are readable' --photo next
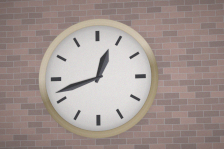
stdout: 12,42
